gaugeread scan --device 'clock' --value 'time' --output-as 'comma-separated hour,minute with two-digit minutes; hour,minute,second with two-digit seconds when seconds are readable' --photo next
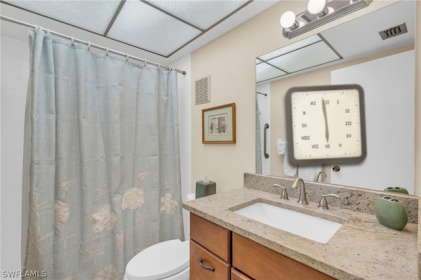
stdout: 5,59
